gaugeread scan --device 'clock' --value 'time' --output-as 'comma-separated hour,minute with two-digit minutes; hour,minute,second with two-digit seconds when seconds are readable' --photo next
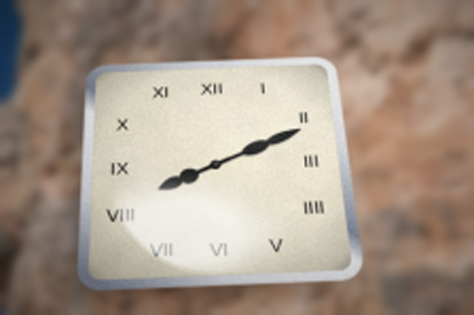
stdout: 8,11
